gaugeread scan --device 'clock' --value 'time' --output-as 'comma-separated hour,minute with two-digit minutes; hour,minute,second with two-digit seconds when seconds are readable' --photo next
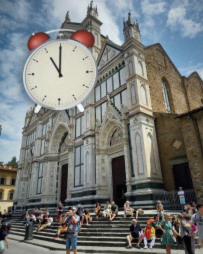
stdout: 11,00
